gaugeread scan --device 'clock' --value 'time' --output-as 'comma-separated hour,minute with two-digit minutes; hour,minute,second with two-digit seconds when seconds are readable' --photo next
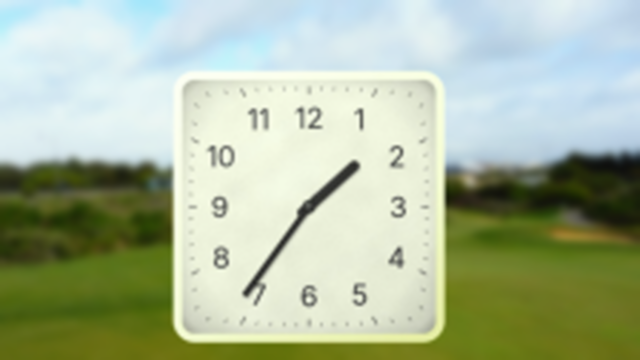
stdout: 1,36
